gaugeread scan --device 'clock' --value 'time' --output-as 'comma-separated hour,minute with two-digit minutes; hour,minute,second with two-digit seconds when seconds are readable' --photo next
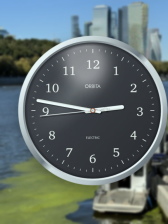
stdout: 2,46,44
